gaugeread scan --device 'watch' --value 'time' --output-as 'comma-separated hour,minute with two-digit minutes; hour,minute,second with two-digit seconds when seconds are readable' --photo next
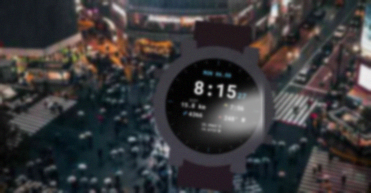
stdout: 8,15
